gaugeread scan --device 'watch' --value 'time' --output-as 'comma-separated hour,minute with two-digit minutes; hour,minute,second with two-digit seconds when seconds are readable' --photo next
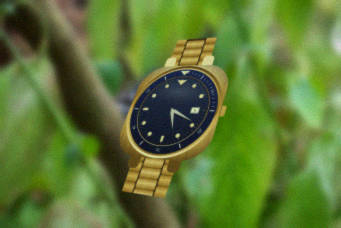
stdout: 5,19
